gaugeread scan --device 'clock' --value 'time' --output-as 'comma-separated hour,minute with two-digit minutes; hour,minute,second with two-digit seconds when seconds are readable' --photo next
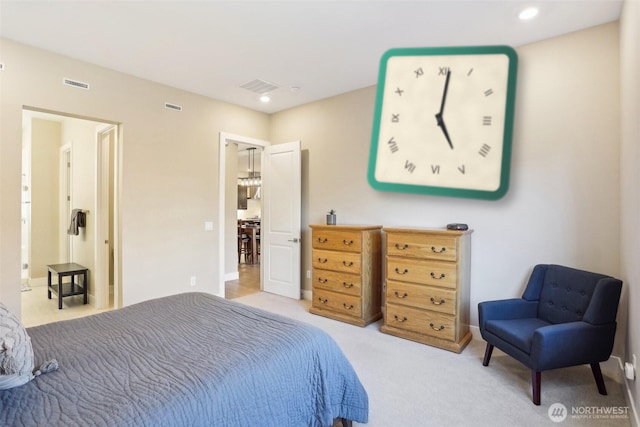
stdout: 5,01
